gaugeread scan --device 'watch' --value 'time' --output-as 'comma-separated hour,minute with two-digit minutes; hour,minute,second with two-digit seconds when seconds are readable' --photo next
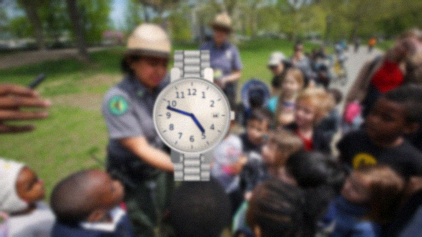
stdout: 4,48
